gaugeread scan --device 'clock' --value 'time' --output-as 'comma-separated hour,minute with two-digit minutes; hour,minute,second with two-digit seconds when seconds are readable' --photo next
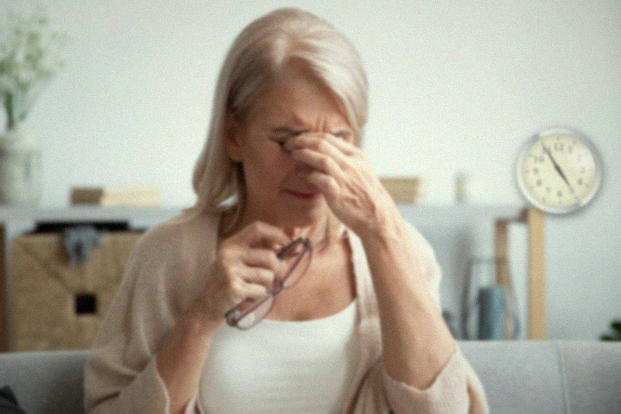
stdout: 4,55
